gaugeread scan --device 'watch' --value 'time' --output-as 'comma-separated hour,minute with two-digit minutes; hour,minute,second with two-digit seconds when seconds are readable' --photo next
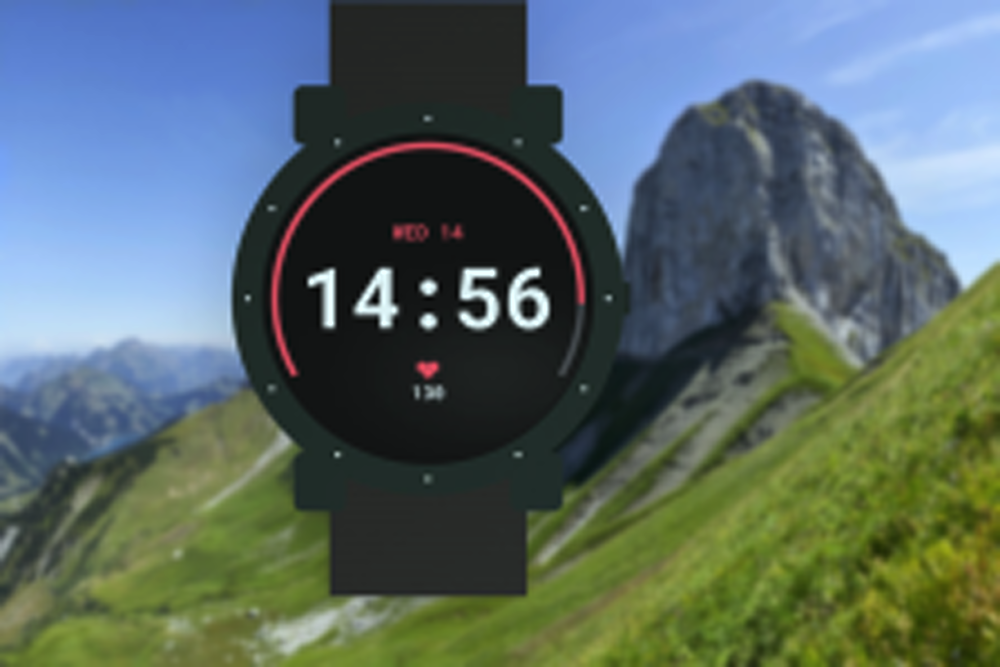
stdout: 14,56
